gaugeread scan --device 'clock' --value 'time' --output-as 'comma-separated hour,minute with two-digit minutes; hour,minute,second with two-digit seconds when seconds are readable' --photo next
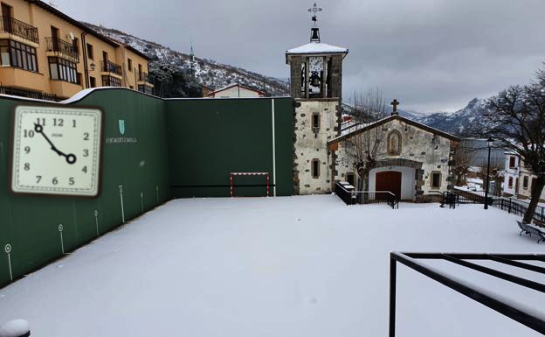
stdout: 3,53
